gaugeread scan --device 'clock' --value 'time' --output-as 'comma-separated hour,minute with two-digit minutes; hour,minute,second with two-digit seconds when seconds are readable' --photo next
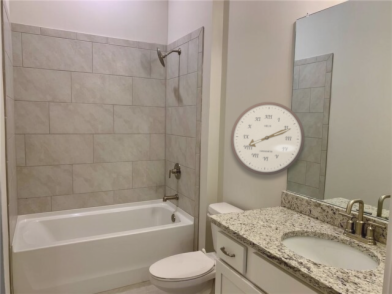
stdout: 8,11
